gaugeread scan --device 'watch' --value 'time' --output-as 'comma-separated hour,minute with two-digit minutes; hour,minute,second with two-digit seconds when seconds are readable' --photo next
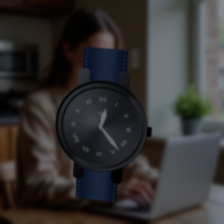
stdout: 12,23
